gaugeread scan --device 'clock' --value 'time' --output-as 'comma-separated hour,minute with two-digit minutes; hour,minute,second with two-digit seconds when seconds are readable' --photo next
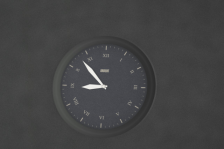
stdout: 8,53
